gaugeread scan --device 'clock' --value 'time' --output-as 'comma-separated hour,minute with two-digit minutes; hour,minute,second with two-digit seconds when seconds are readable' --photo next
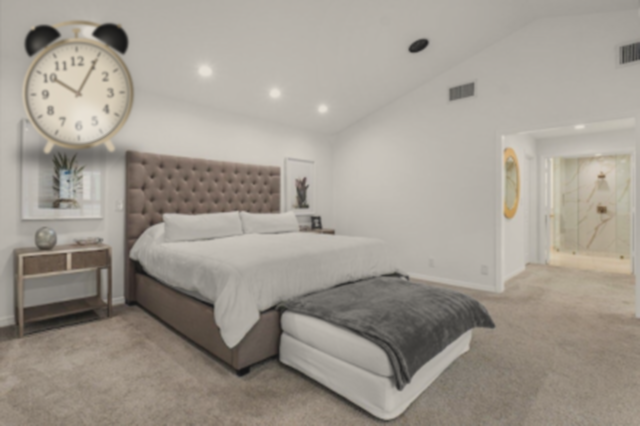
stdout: 10,05
